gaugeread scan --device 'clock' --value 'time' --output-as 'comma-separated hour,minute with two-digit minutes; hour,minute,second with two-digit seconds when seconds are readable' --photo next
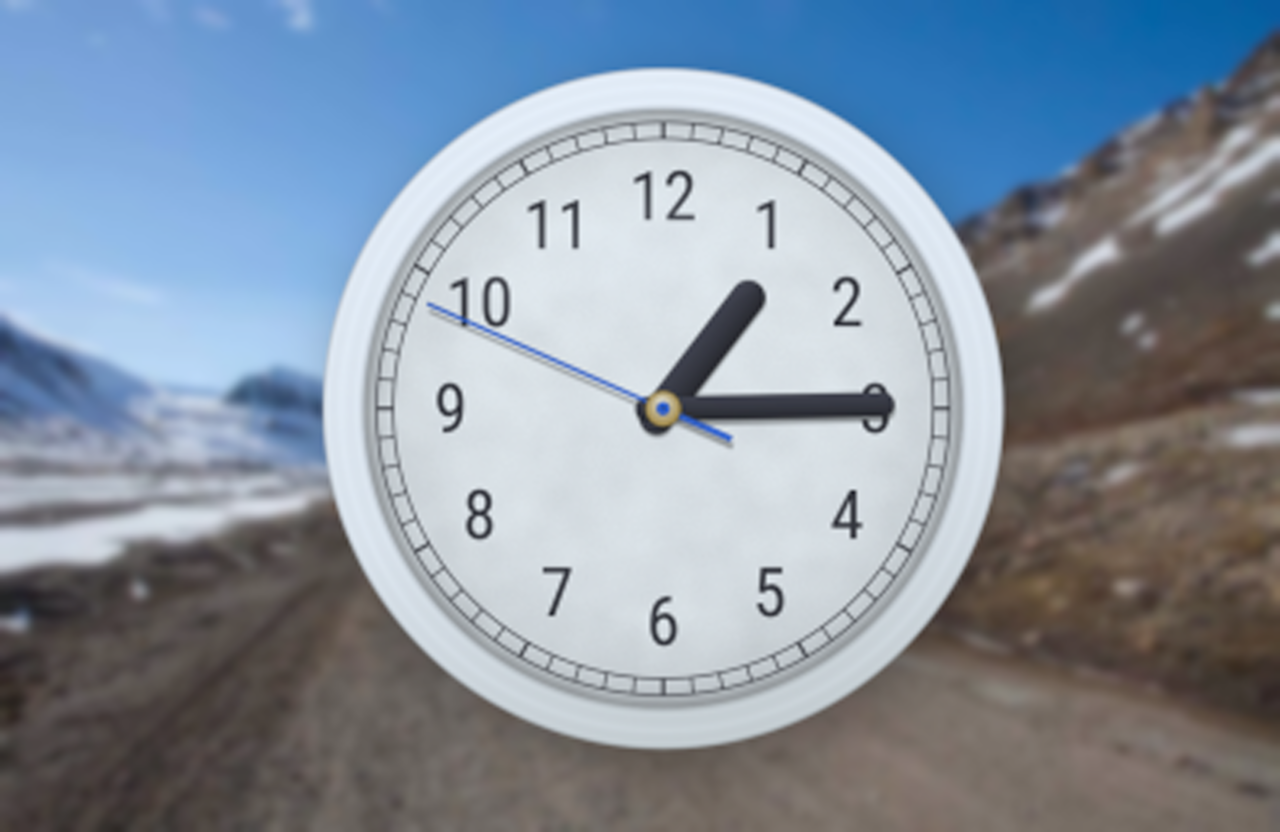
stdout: 1,14,49
